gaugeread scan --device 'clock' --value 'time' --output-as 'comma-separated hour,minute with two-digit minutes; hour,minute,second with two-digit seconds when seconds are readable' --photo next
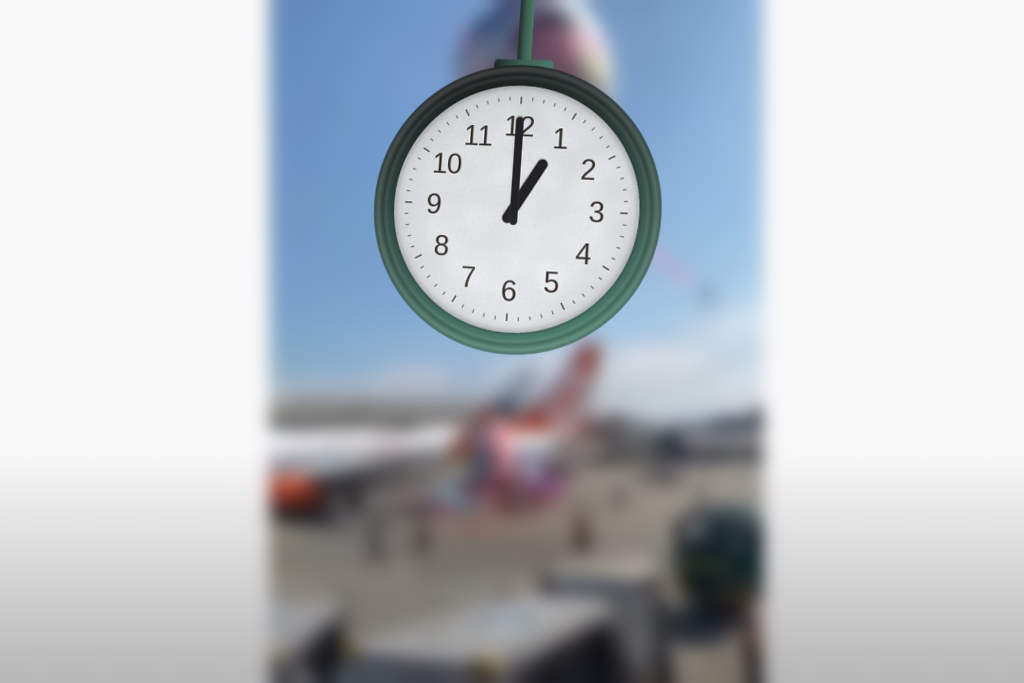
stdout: 1,00
